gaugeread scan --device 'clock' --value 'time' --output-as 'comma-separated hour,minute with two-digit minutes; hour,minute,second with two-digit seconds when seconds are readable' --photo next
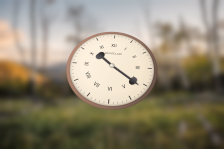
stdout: 10,21
